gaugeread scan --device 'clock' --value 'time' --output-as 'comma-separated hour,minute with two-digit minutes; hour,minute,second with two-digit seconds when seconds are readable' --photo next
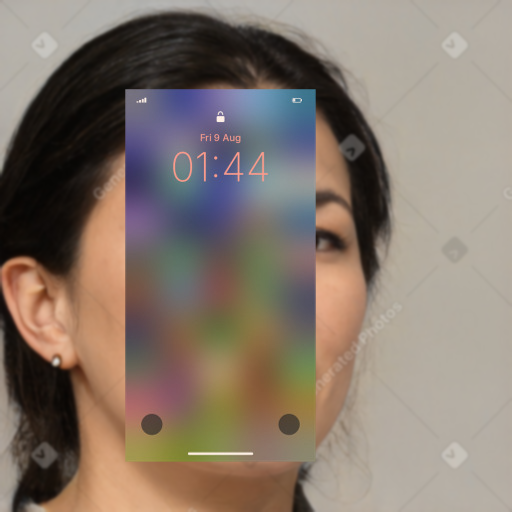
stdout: 1,44
